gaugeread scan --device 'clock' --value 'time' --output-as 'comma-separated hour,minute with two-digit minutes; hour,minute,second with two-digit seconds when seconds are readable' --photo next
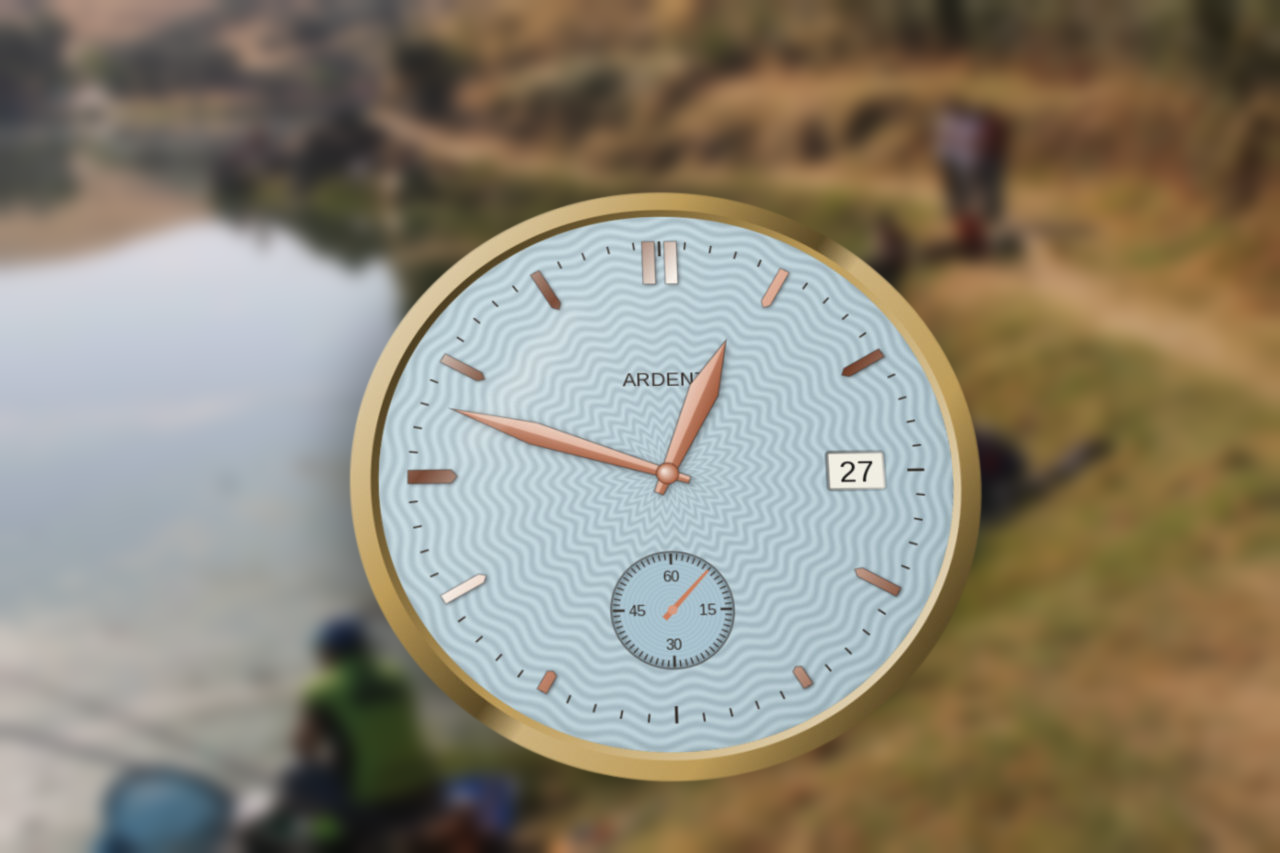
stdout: 12,48,07
